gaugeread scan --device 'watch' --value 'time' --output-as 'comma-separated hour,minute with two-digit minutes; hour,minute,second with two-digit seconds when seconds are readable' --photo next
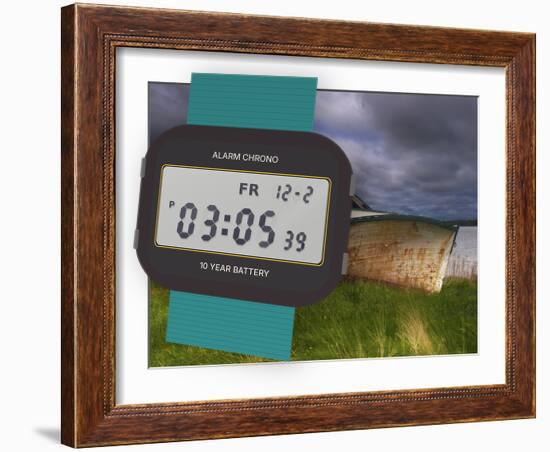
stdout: 3,05,39
